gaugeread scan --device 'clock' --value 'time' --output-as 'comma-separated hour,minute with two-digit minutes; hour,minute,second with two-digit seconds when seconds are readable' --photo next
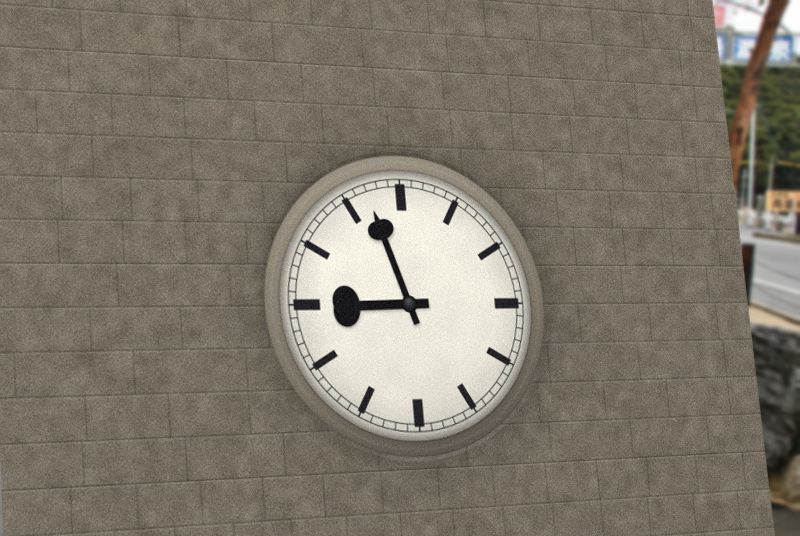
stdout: 8,57
